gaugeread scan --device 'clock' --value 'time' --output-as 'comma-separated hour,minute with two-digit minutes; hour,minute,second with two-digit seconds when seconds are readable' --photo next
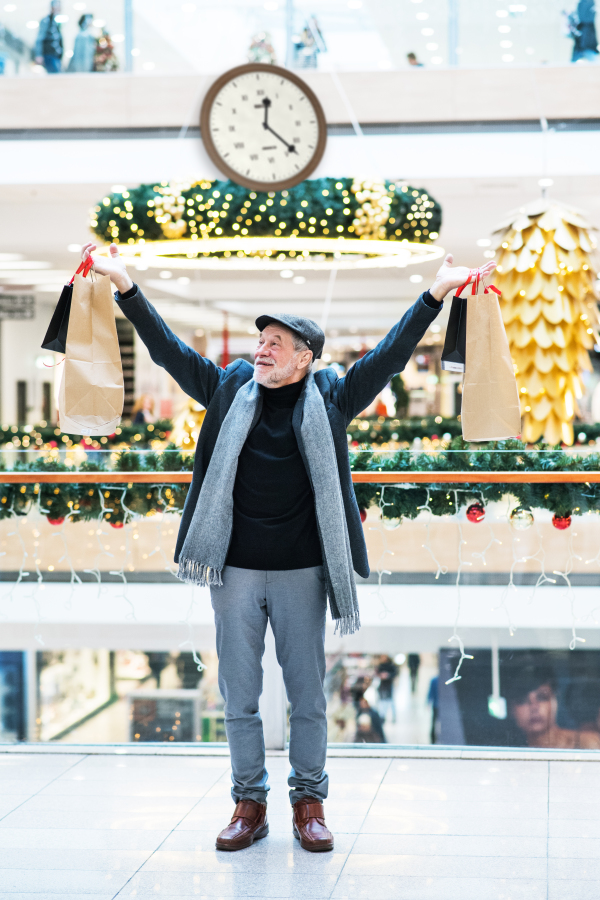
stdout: 12,23
